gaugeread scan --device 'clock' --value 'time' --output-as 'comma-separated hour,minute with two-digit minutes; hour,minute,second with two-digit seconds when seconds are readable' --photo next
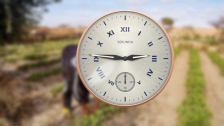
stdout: 2,46
